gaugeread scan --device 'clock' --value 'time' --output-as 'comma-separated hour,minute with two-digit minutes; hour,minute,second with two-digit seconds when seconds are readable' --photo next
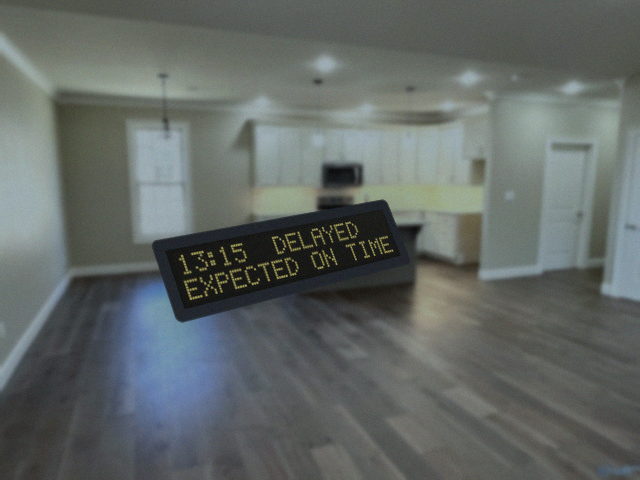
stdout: 13,15
